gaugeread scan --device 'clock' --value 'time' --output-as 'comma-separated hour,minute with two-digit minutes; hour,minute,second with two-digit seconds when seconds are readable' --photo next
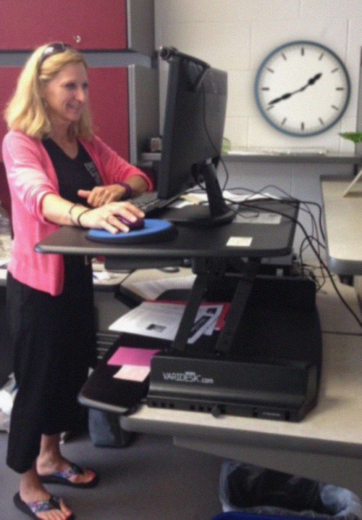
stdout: 1,41
